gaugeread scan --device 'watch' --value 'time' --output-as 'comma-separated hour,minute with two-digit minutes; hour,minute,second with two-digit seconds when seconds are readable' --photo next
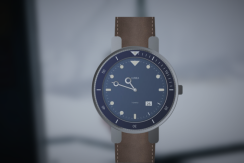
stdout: 10,48
